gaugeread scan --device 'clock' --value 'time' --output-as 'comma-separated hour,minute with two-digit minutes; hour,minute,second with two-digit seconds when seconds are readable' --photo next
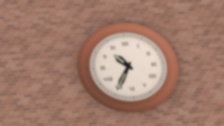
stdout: 10,35
